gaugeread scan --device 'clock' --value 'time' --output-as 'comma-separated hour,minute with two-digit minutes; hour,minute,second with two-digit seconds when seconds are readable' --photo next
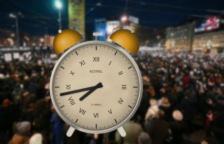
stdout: 7,43
